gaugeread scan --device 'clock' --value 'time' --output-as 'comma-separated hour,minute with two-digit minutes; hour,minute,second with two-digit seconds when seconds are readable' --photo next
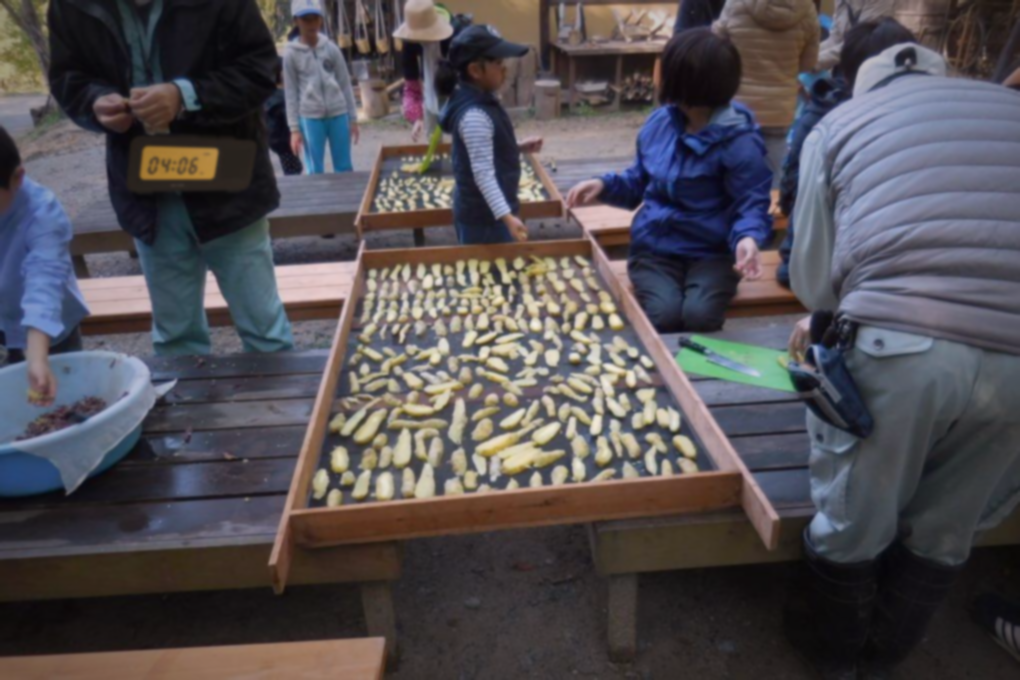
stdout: 4,06
